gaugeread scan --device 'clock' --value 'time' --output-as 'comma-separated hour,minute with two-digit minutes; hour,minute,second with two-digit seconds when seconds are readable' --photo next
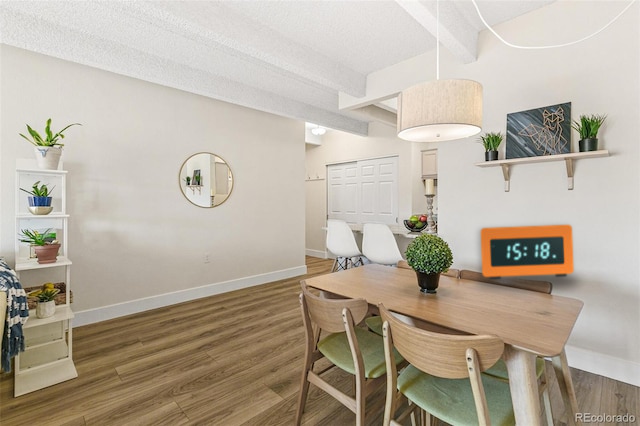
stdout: 15,18
